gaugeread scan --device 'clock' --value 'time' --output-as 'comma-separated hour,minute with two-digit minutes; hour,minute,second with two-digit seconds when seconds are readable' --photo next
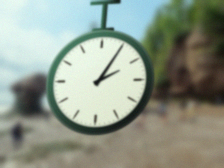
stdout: 2,05
